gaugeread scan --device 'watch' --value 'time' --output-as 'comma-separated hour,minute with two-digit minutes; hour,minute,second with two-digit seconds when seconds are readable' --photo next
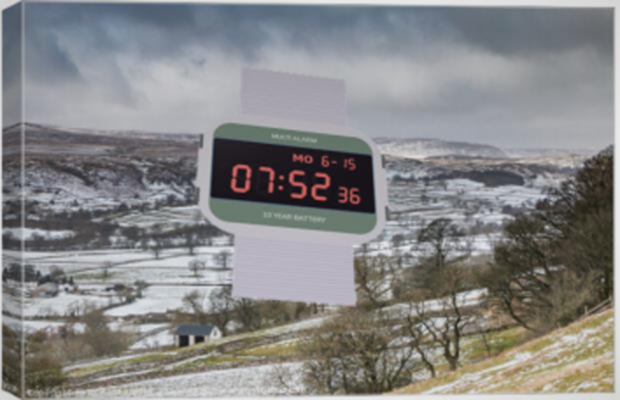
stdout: 7,52,36
